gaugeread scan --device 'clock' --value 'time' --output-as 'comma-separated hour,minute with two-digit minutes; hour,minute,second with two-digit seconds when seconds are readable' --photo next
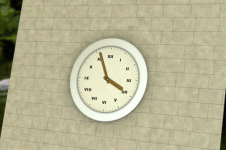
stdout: 3,56
